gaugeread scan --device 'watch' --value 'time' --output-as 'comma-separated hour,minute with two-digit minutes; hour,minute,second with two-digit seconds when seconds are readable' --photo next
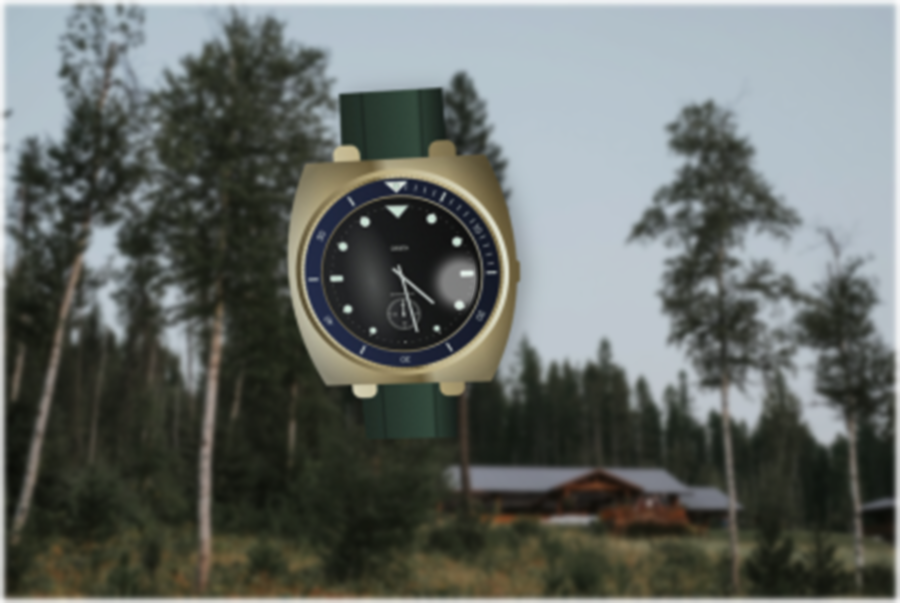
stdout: 4,28
